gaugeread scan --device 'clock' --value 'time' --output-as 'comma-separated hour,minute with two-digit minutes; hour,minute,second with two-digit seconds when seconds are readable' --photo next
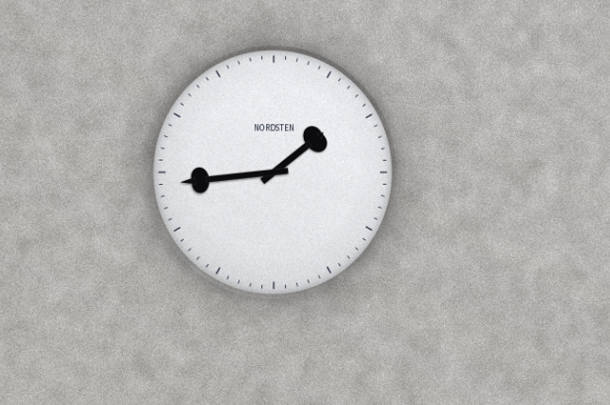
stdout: 1,44
